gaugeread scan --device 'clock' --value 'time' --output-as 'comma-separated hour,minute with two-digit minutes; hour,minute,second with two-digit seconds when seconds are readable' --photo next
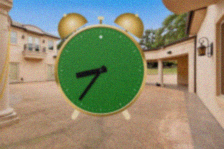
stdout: 8,36
